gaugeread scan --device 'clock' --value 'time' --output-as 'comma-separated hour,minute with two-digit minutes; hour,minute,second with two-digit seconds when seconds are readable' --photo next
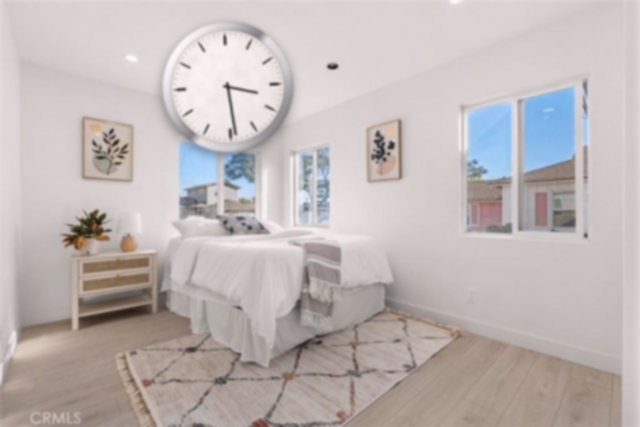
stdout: 3,29
